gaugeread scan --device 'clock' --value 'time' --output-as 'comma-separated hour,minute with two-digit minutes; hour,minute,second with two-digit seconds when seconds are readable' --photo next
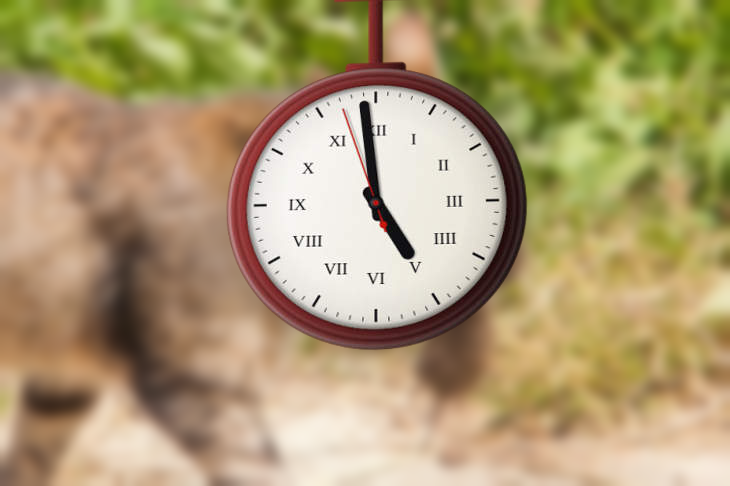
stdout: 4,58,57
